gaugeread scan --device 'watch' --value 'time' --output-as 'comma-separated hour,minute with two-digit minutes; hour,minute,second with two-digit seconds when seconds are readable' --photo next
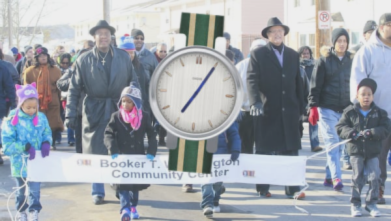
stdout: 7,05
